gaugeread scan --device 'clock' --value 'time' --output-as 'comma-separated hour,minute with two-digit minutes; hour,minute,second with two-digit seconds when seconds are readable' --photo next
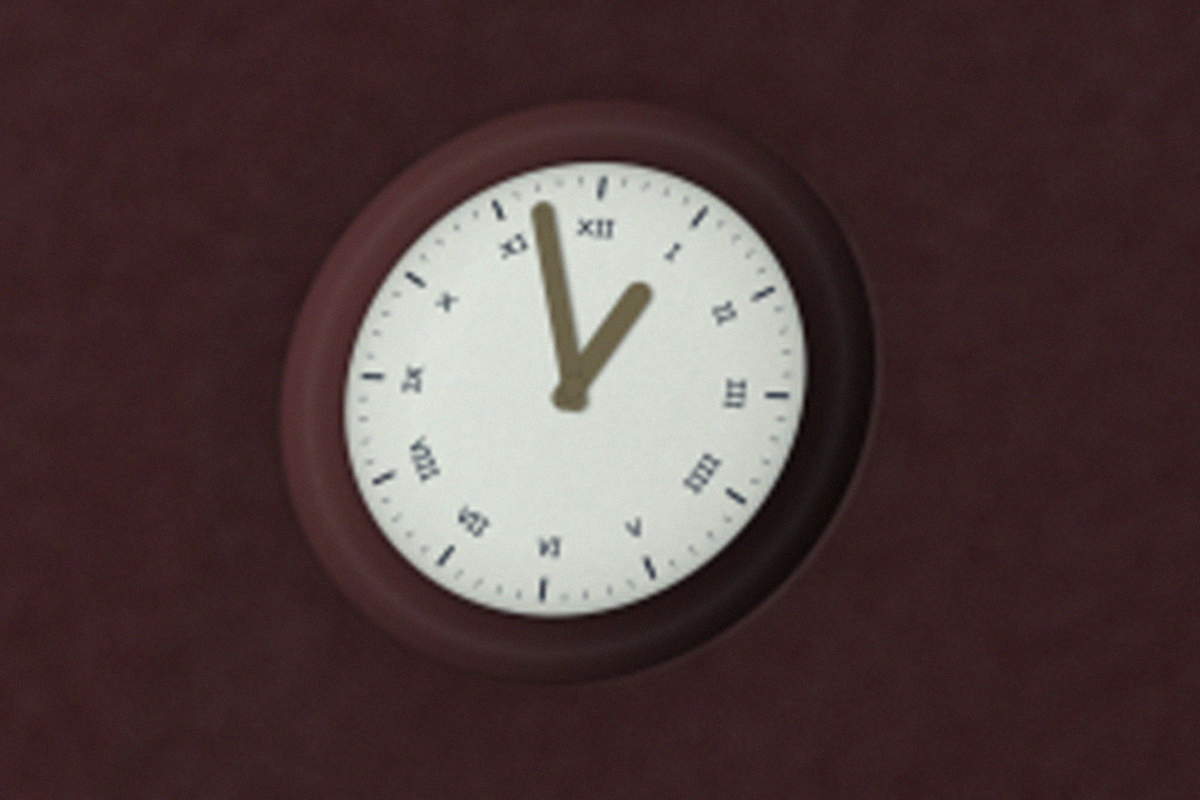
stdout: 12,57
